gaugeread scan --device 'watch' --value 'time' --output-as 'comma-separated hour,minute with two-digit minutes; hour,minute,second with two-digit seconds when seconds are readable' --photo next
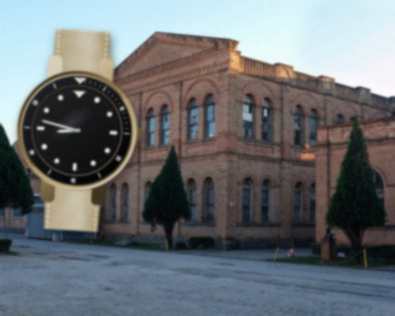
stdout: 8,47
